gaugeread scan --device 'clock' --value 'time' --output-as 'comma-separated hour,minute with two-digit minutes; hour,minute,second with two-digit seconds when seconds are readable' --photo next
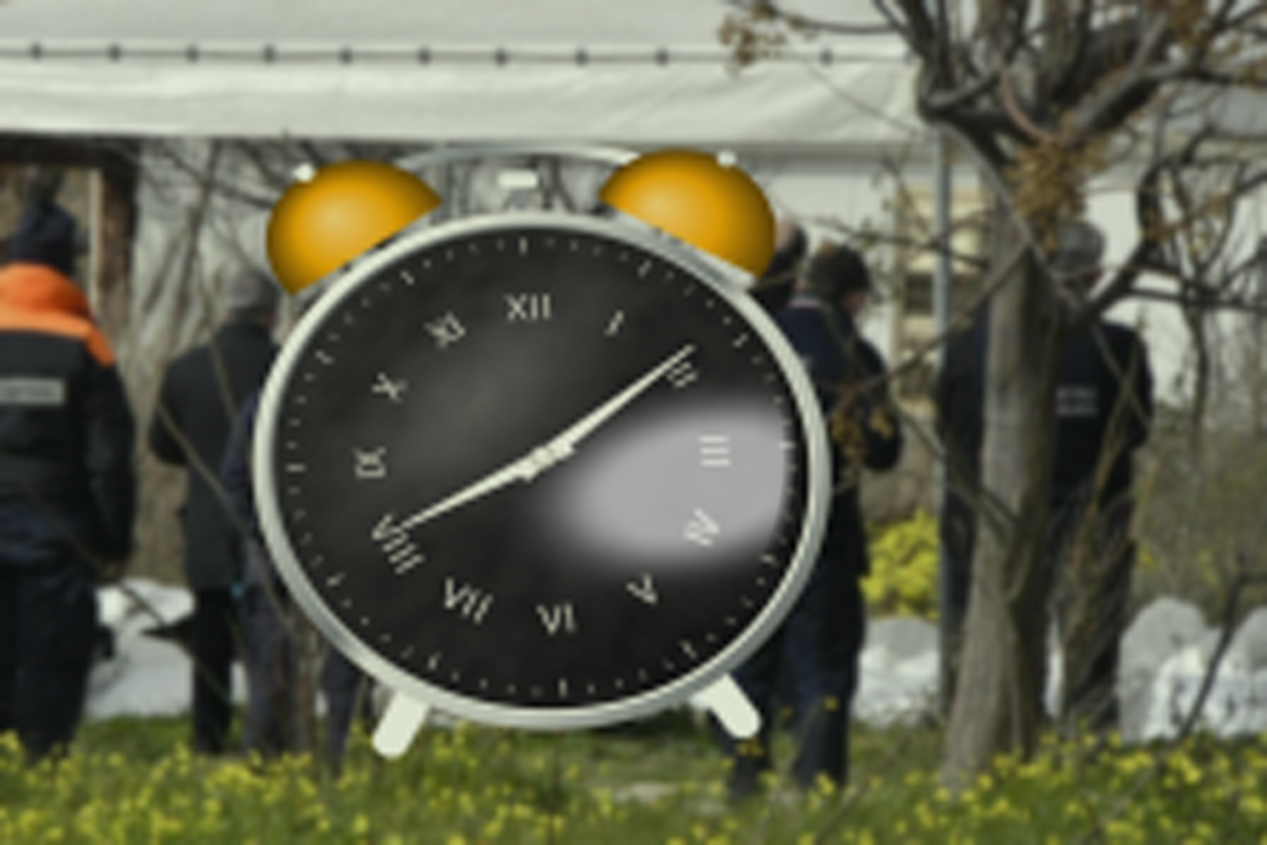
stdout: 8,09
